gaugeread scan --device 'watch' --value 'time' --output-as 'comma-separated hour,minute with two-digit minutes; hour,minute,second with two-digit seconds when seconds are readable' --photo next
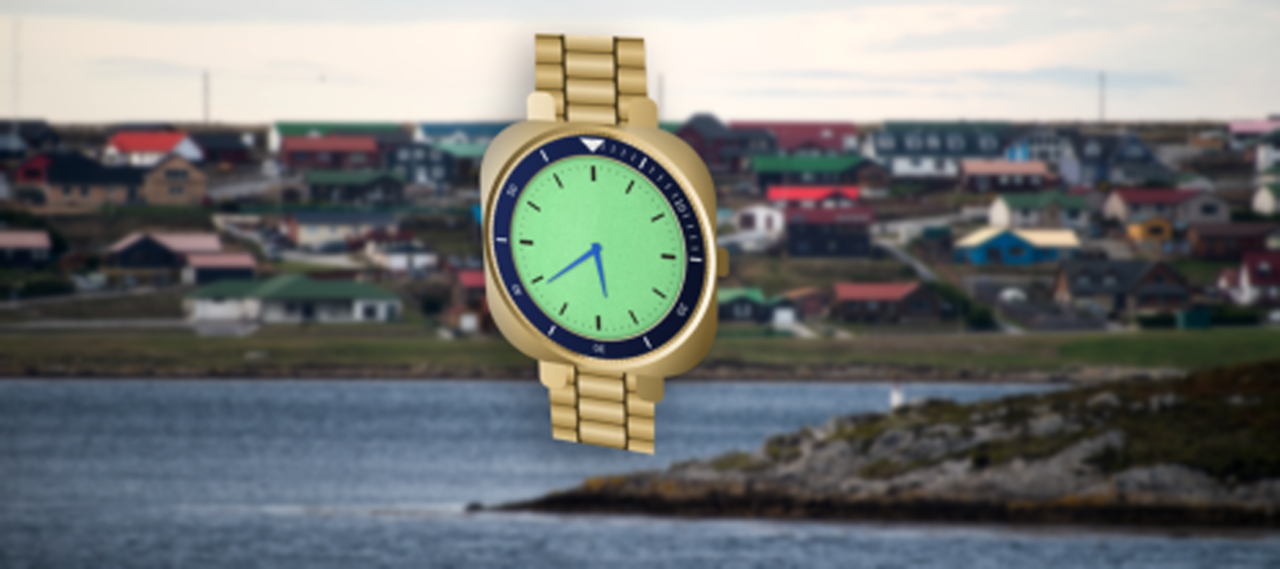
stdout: 5,39
